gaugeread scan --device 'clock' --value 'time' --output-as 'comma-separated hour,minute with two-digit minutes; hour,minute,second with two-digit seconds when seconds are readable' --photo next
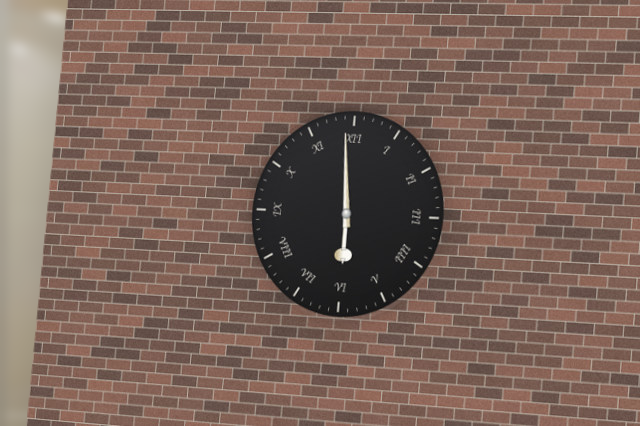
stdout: 5,59
